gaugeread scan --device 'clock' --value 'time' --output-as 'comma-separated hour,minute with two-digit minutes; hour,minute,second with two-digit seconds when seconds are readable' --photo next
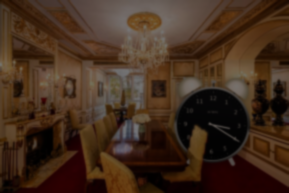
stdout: 3,20
